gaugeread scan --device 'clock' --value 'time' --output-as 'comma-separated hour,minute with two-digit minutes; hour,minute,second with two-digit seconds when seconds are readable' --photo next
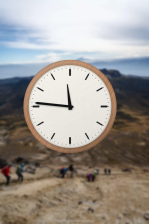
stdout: 11,46
